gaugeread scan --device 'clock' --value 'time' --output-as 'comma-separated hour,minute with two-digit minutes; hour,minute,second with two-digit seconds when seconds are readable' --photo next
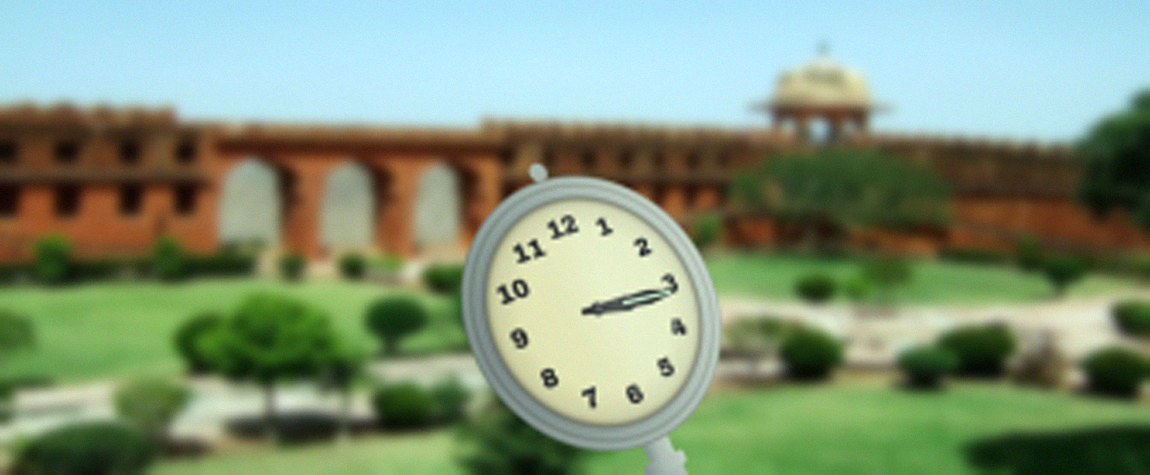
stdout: 3,16
